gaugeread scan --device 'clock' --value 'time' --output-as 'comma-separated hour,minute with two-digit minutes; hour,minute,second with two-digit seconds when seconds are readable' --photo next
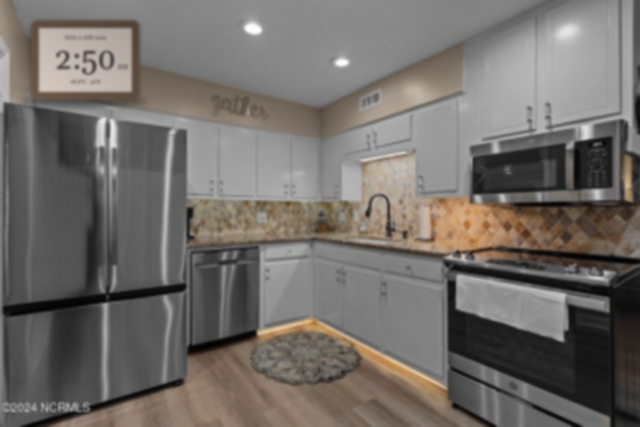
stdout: 2,50
